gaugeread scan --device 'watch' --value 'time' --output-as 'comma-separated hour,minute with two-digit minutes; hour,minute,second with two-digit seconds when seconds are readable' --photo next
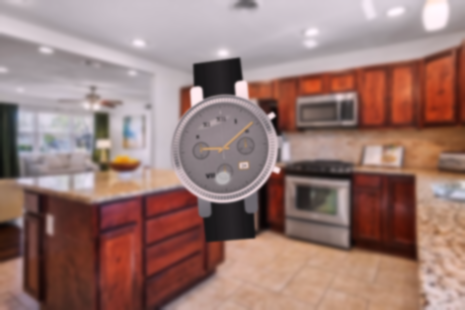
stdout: 9,09
